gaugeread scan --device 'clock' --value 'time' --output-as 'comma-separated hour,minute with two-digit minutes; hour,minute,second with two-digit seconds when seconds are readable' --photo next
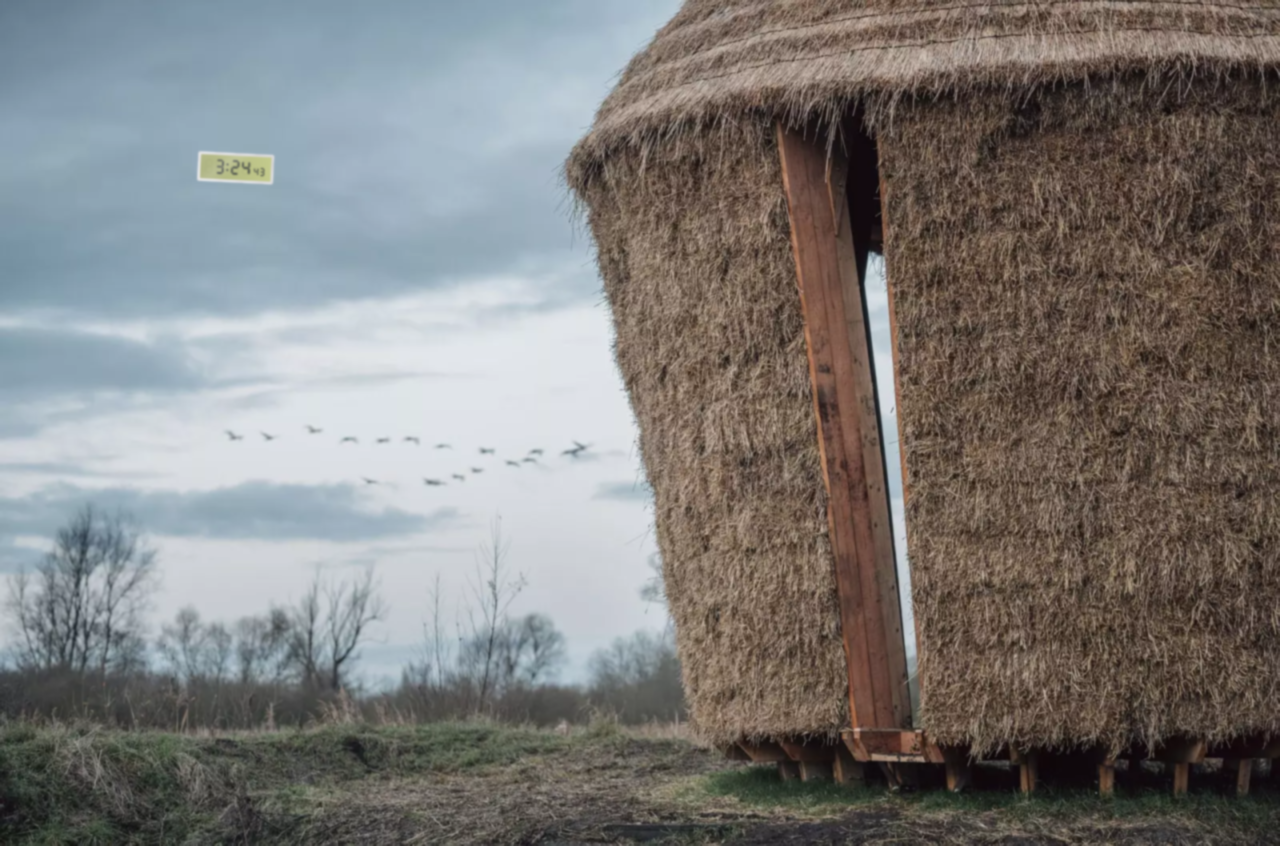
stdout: 3,24
